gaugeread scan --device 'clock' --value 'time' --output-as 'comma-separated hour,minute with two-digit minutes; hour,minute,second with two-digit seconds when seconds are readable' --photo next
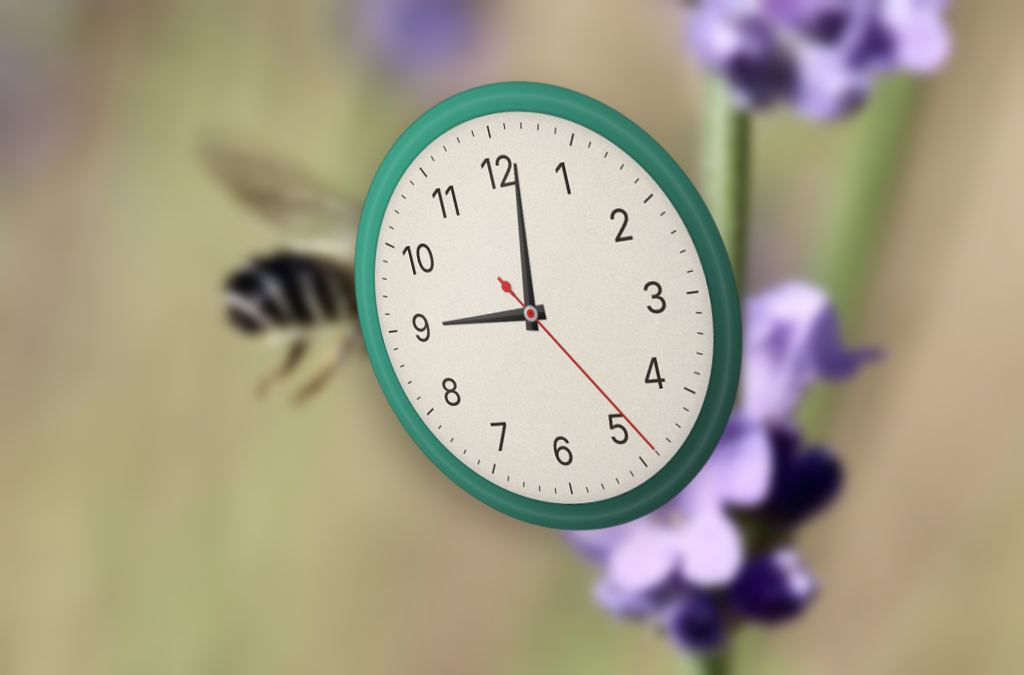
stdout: 9,01,24
